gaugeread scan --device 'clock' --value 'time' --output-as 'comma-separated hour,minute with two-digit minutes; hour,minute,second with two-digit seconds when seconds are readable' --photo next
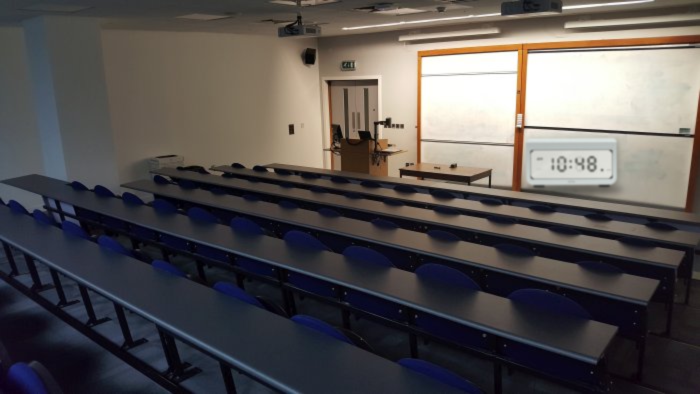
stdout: 10,48
